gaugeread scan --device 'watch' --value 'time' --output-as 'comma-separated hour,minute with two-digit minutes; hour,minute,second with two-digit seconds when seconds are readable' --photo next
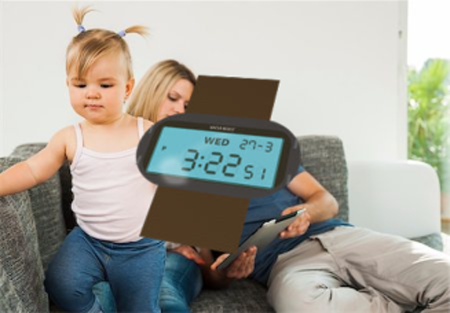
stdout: 3,22,51
